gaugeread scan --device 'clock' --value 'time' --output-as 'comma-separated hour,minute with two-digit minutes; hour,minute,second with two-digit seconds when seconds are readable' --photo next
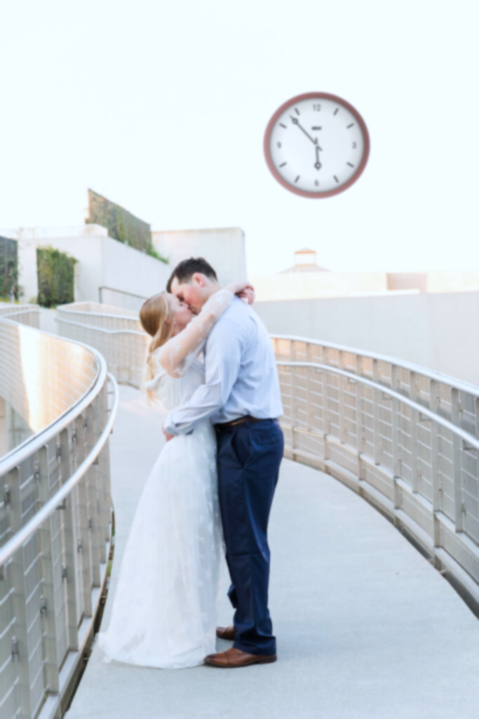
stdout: 5,53
